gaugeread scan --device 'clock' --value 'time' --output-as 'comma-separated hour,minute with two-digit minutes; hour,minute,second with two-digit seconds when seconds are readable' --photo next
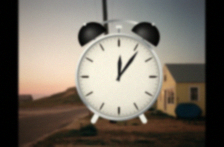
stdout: 12,06
